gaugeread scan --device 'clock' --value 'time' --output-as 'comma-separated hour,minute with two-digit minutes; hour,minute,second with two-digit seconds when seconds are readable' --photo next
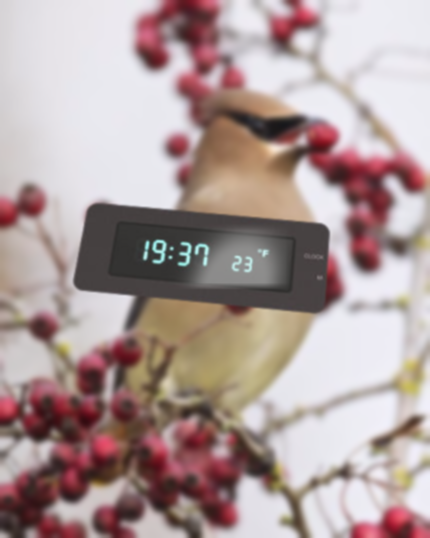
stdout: 19,37
